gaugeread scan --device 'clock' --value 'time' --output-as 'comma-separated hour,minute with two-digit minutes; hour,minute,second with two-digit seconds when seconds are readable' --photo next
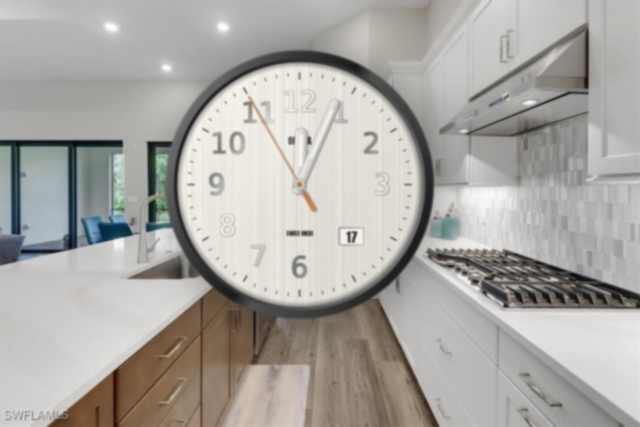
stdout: 12,03,55
